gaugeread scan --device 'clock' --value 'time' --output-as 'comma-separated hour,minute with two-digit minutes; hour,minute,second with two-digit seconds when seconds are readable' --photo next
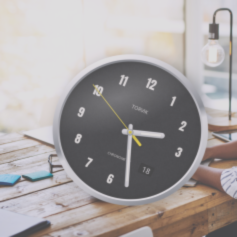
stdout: 2,26,50
